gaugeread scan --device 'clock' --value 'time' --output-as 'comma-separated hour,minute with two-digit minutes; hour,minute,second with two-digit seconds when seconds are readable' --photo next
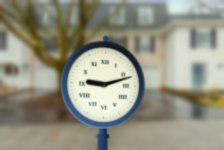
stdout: 9,12
